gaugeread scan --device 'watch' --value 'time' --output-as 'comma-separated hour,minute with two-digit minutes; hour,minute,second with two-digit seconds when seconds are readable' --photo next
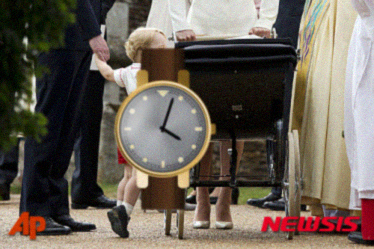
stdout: 4,03
